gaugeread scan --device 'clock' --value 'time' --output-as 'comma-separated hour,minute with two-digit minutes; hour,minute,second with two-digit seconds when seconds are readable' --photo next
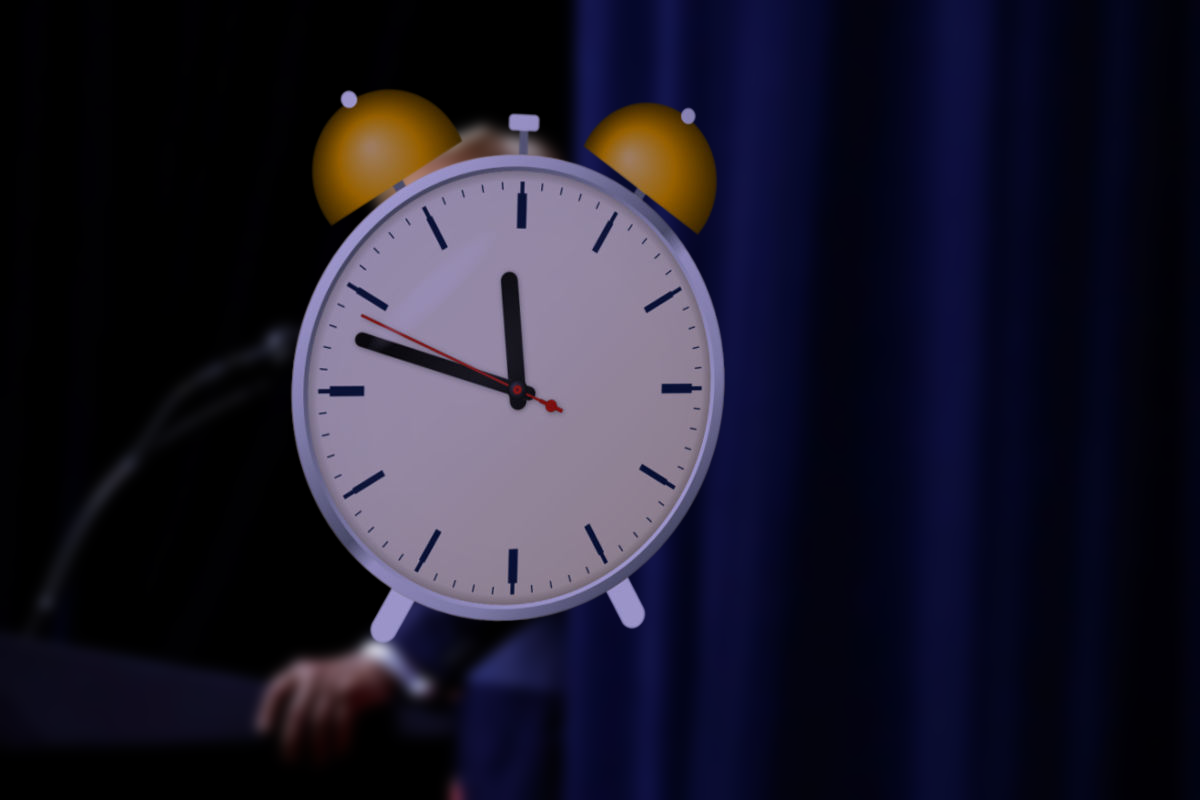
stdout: 11,47,49
